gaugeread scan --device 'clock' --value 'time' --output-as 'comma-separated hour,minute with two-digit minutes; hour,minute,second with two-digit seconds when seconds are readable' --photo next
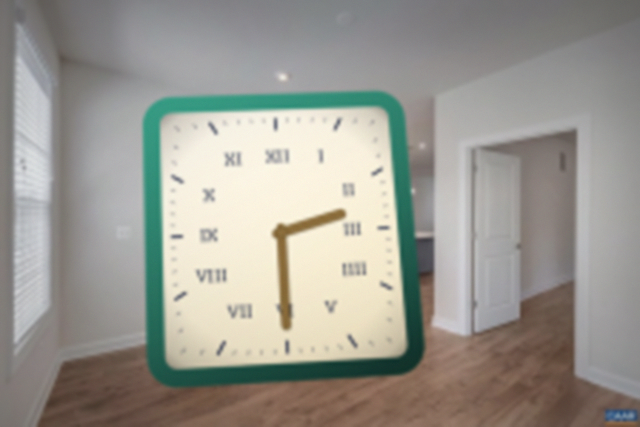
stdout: 2,30
